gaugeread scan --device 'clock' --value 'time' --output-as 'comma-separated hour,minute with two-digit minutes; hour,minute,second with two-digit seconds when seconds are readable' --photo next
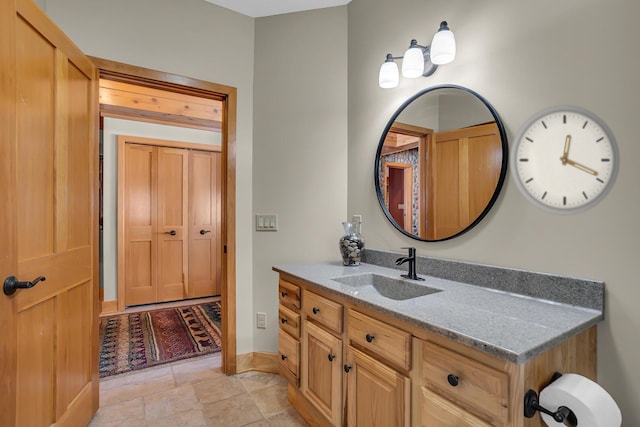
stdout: 12,19
